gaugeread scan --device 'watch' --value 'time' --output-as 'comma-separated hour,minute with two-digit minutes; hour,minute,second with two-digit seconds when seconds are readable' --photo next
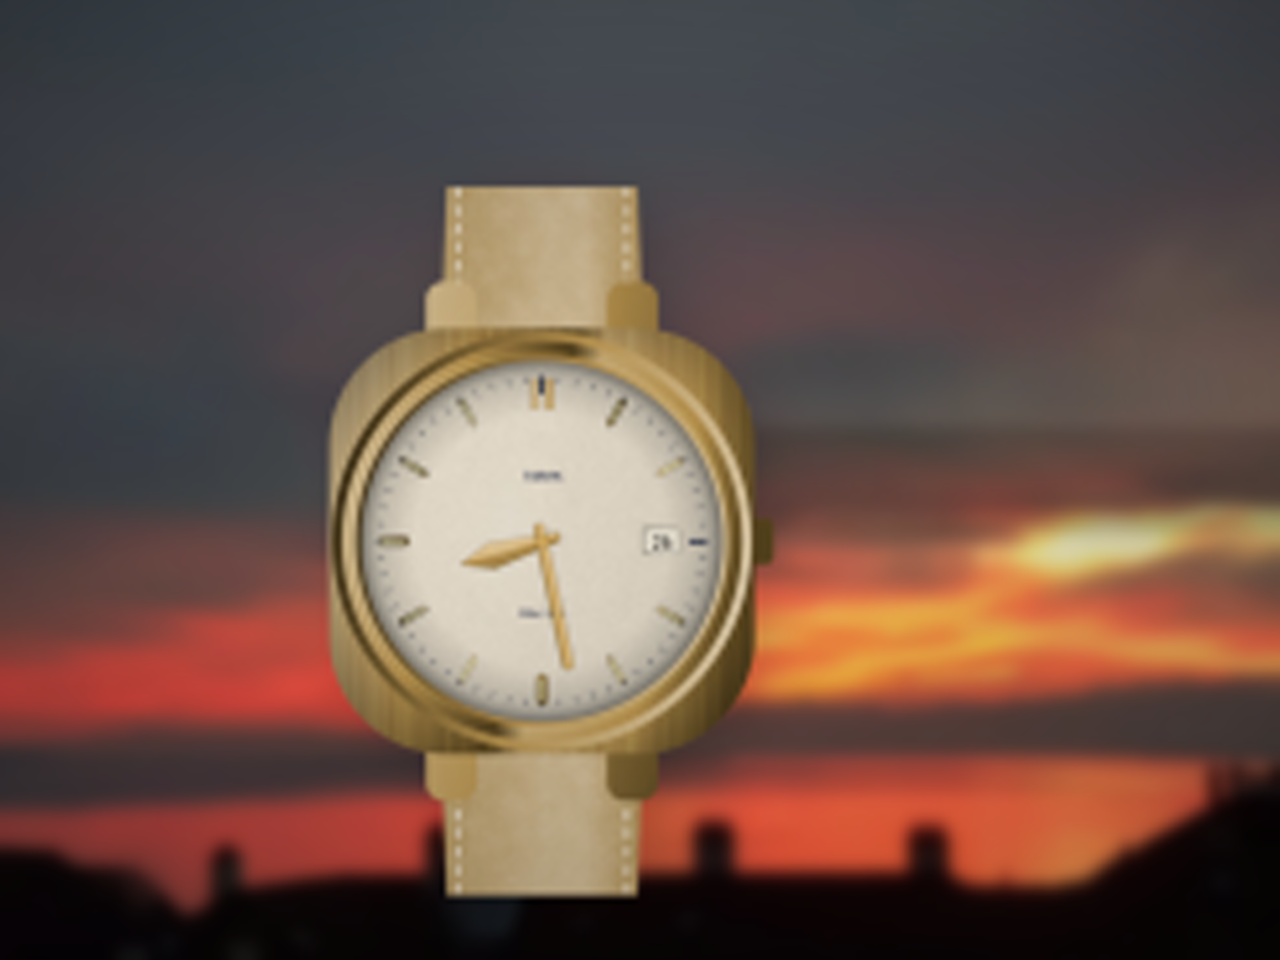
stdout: 8,28
